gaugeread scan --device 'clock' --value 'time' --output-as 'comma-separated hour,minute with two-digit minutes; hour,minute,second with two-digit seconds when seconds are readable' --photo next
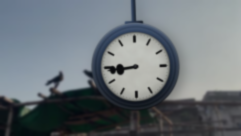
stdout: 8,44
